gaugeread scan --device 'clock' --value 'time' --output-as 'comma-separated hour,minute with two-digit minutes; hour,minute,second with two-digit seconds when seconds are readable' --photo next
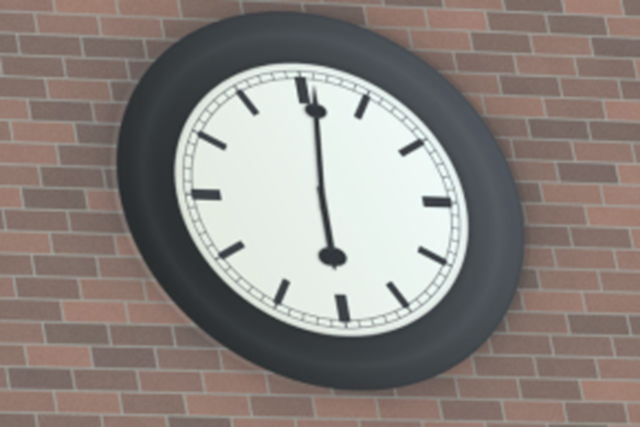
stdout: 6,01
